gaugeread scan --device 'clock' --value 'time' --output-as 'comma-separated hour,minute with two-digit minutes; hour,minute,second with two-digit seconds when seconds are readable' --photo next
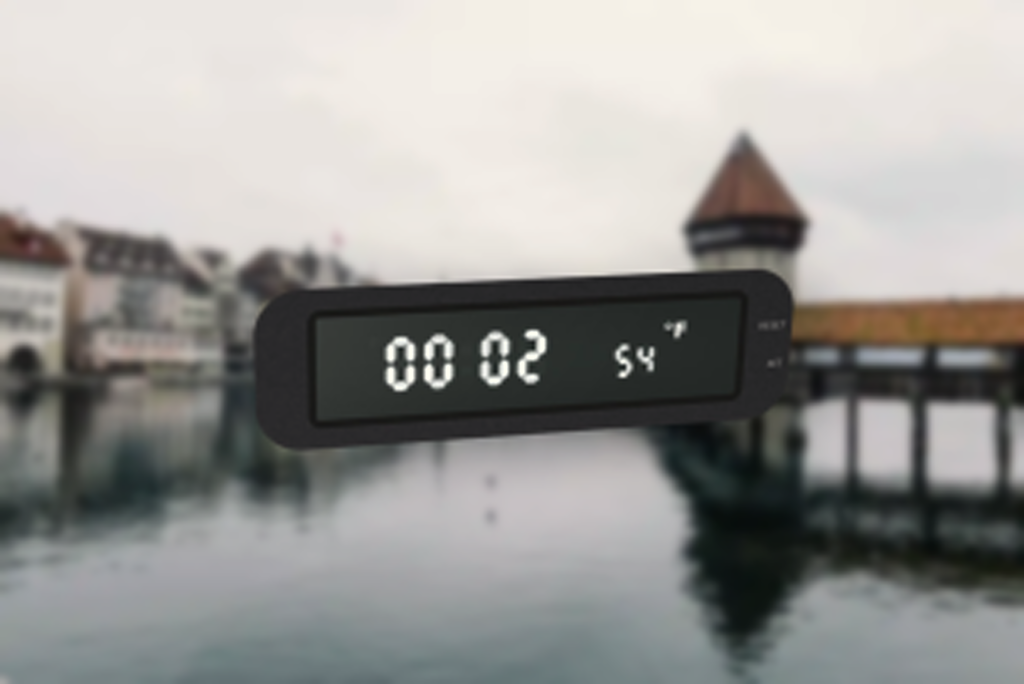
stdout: 0,02
